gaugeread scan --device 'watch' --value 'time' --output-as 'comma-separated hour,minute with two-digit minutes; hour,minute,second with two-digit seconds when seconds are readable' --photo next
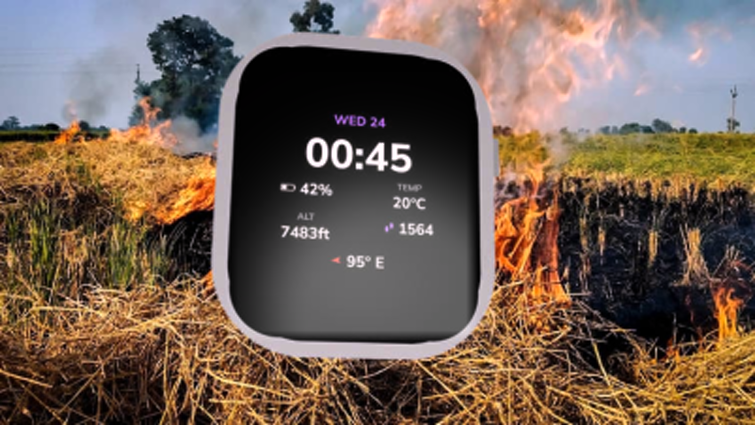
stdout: 0,45
